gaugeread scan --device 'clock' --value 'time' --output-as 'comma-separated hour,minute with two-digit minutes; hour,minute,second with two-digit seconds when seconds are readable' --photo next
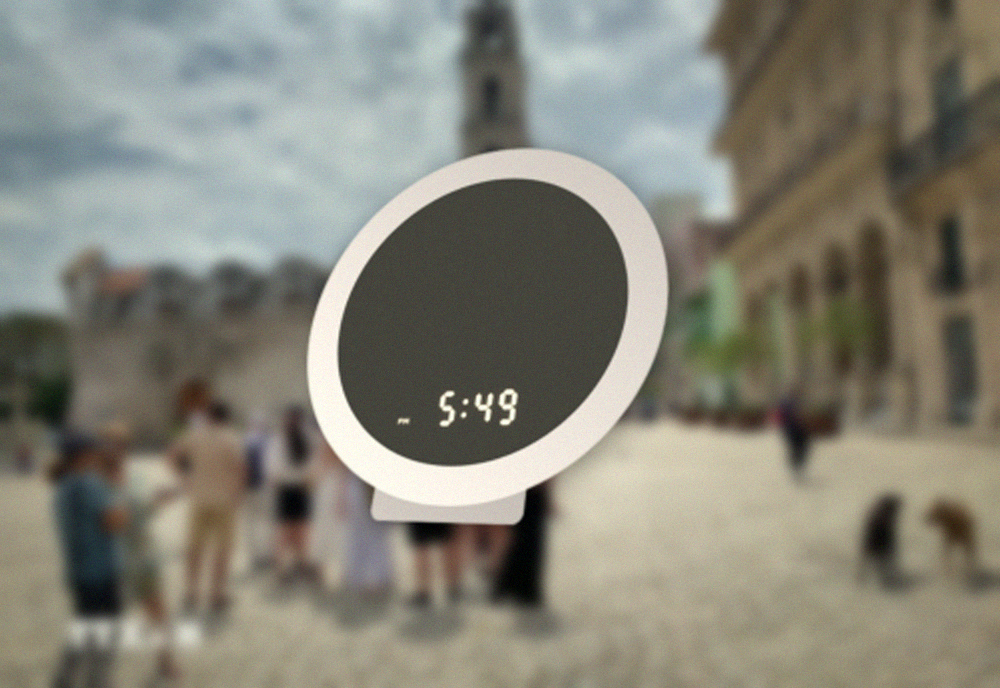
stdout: 5,49
